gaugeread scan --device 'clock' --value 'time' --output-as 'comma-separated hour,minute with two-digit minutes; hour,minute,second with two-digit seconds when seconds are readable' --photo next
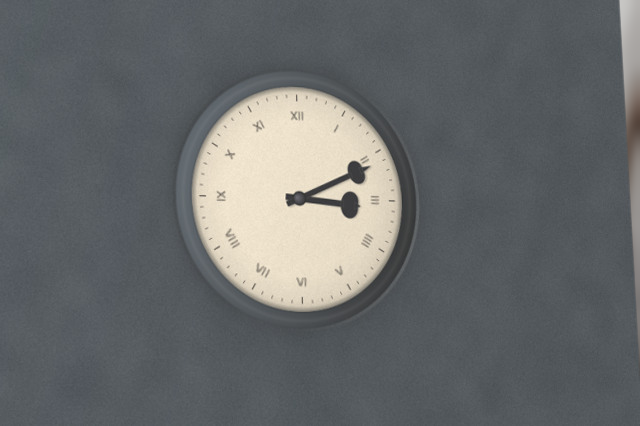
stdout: 3,11
